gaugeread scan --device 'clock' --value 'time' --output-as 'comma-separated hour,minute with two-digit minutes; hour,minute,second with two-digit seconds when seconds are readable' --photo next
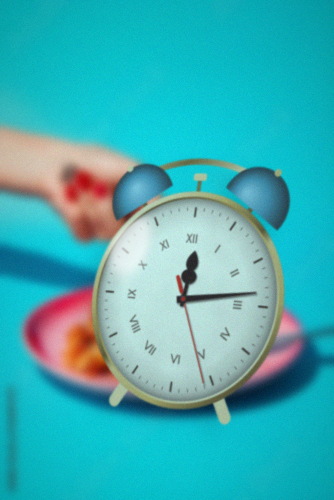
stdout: 12,13,26
